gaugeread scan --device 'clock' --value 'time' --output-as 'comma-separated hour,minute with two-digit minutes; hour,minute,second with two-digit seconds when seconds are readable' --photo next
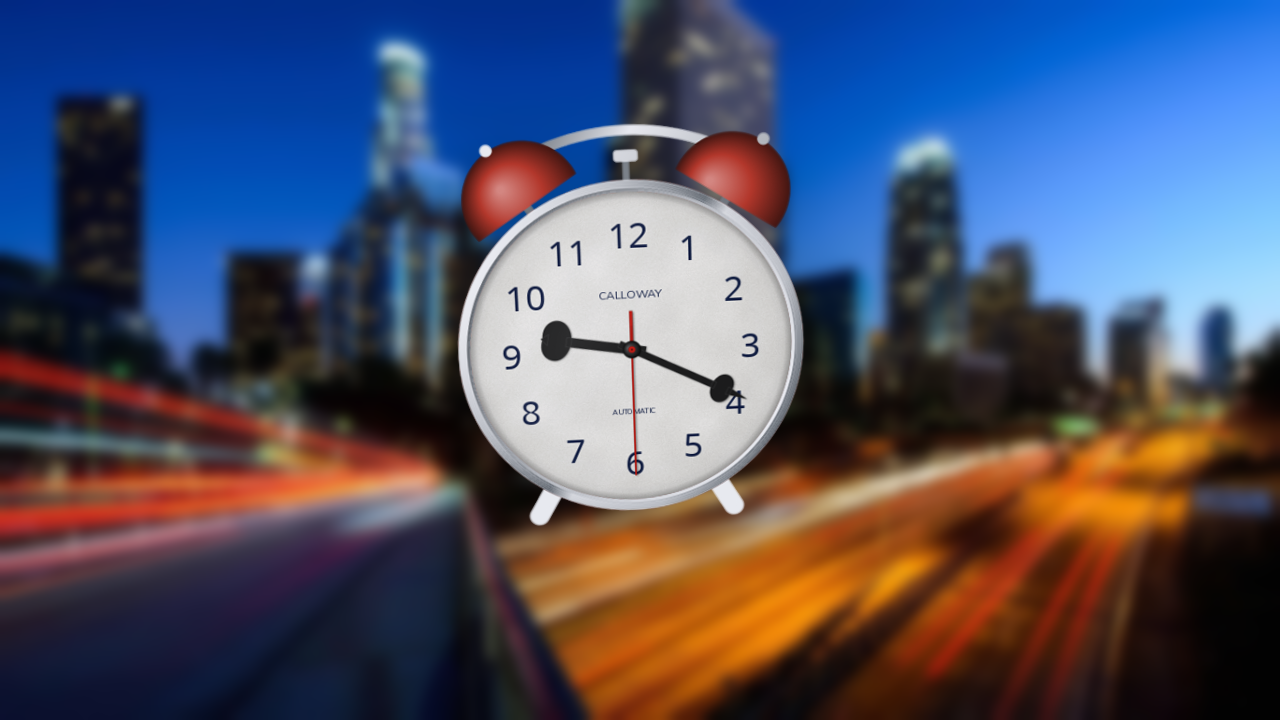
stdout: 9,19,30
